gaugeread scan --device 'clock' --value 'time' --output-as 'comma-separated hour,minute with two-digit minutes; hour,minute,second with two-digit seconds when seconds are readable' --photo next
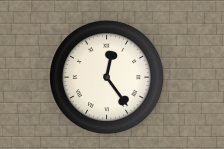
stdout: 12,24
